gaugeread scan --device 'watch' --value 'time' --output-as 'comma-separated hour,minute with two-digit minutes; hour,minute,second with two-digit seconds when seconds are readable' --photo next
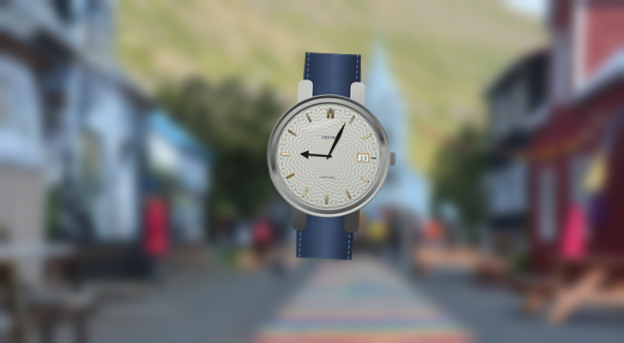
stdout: 9,04
